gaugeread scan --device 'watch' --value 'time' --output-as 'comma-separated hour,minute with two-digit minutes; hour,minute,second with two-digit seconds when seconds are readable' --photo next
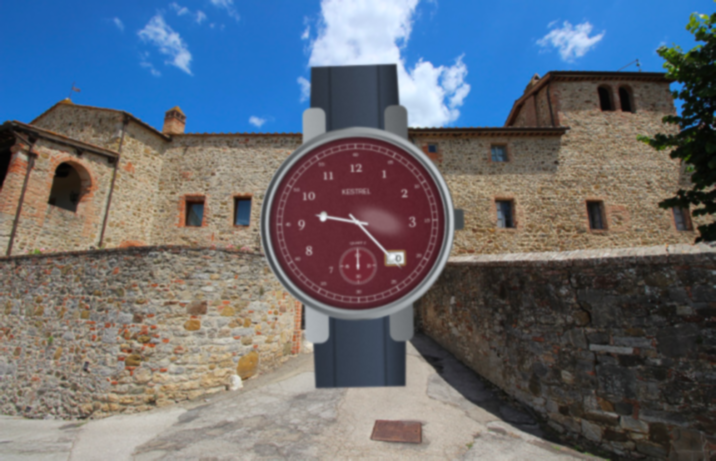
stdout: 9,23
